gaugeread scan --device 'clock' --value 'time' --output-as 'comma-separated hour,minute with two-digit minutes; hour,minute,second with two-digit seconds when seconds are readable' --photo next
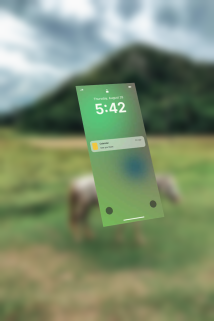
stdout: 5,42
